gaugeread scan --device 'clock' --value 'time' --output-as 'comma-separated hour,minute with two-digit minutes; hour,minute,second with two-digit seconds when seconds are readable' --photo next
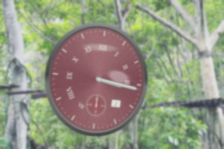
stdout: 3,16
